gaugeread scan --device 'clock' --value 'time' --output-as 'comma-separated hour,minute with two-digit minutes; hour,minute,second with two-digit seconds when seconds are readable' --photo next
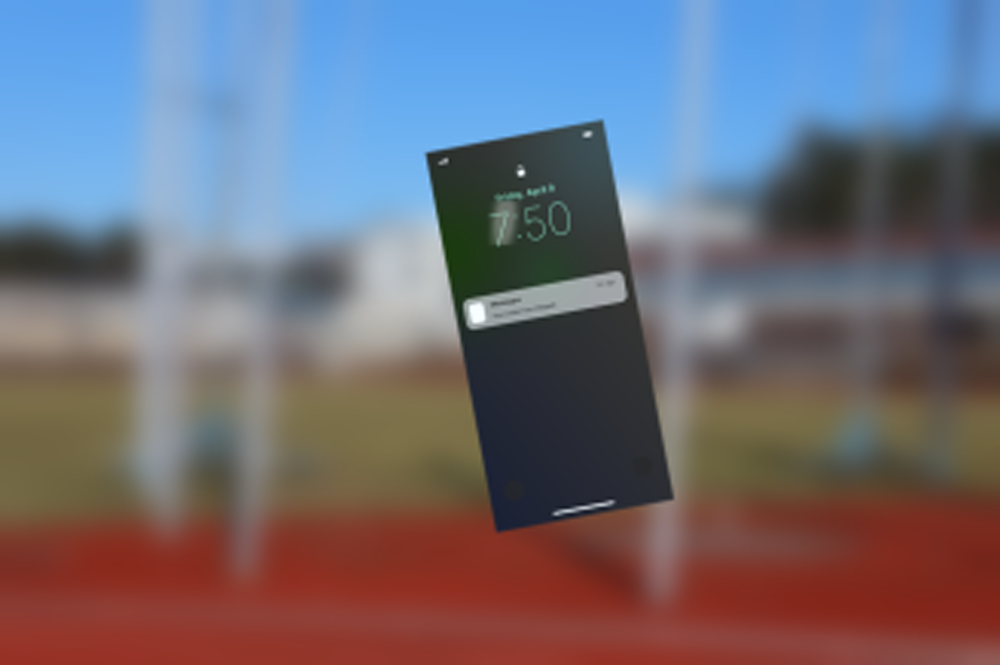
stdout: 7,50
